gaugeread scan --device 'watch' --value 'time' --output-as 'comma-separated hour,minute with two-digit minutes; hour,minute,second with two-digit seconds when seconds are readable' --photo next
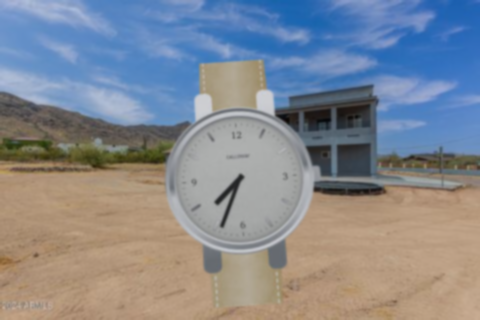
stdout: 7,34
